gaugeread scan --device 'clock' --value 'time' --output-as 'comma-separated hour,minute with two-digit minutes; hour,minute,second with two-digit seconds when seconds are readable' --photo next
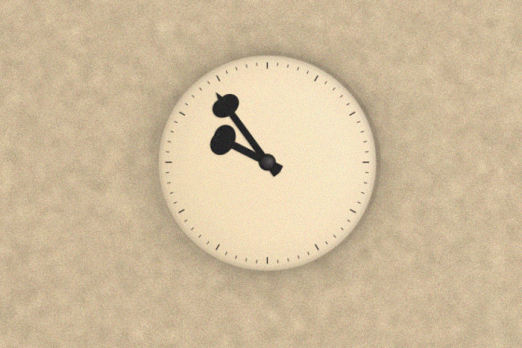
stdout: 9,54
